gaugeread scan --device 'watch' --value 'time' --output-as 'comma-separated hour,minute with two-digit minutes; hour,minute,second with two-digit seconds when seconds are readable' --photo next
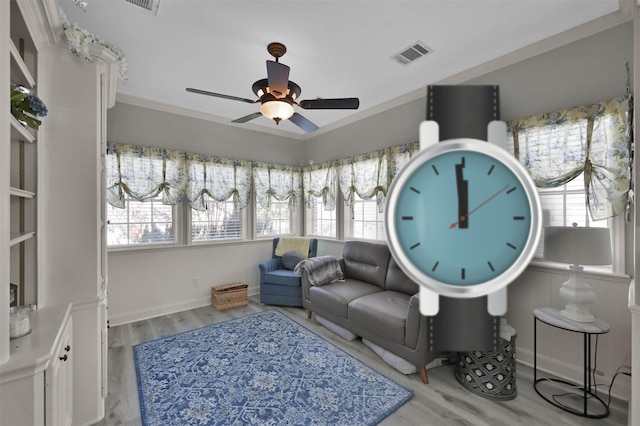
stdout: 11,59,09
